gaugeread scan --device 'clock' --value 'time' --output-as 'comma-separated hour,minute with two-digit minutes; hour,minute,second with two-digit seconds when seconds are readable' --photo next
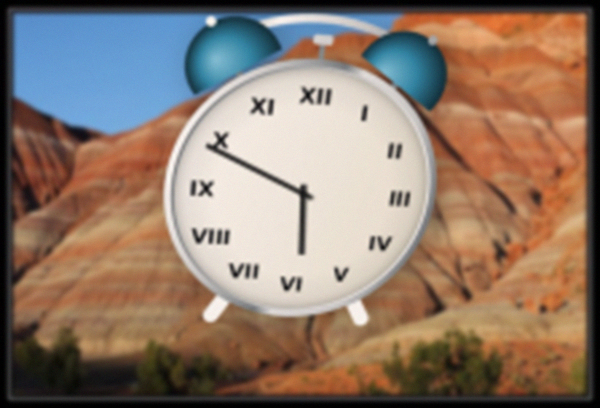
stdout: 5,49
